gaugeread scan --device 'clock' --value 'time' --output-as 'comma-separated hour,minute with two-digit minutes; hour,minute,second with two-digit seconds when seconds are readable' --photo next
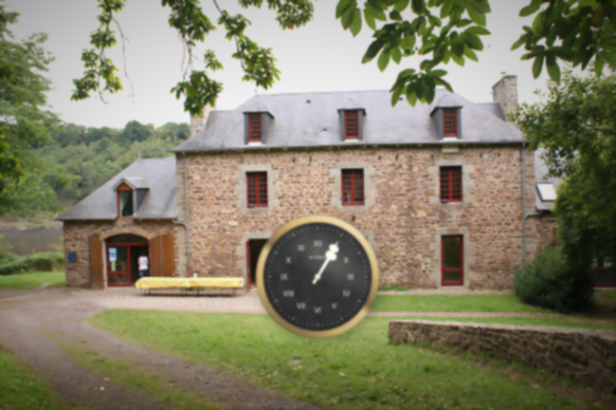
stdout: 1,05
